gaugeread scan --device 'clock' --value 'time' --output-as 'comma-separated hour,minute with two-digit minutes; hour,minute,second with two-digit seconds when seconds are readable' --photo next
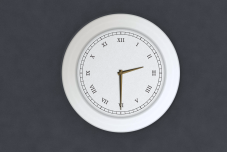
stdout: 2,30
